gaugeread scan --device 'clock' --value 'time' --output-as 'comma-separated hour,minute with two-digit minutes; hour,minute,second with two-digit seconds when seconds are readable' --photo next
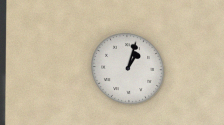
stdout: 1,03
